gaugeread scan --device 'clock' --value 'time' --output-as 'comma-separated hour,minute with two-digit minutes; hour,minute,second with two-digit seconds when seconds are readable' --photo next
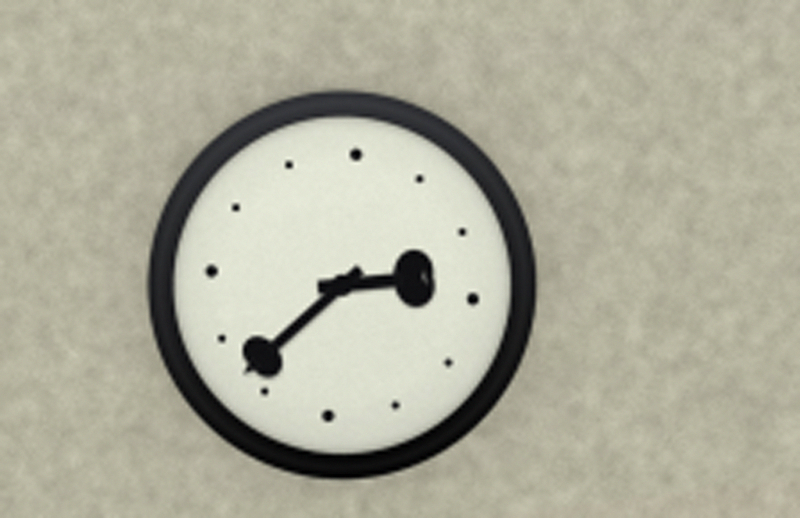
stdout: 2,37
